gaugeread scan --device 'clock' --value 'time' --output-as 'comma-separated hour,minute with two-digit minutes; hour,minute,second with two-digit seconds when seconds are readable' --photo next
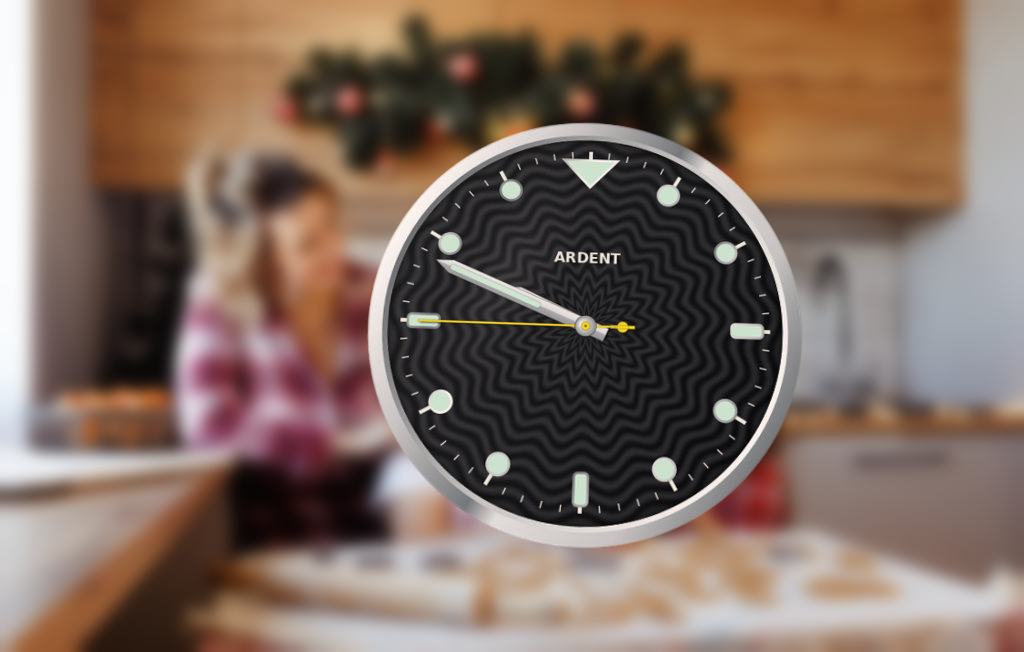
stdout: 9,48,45
